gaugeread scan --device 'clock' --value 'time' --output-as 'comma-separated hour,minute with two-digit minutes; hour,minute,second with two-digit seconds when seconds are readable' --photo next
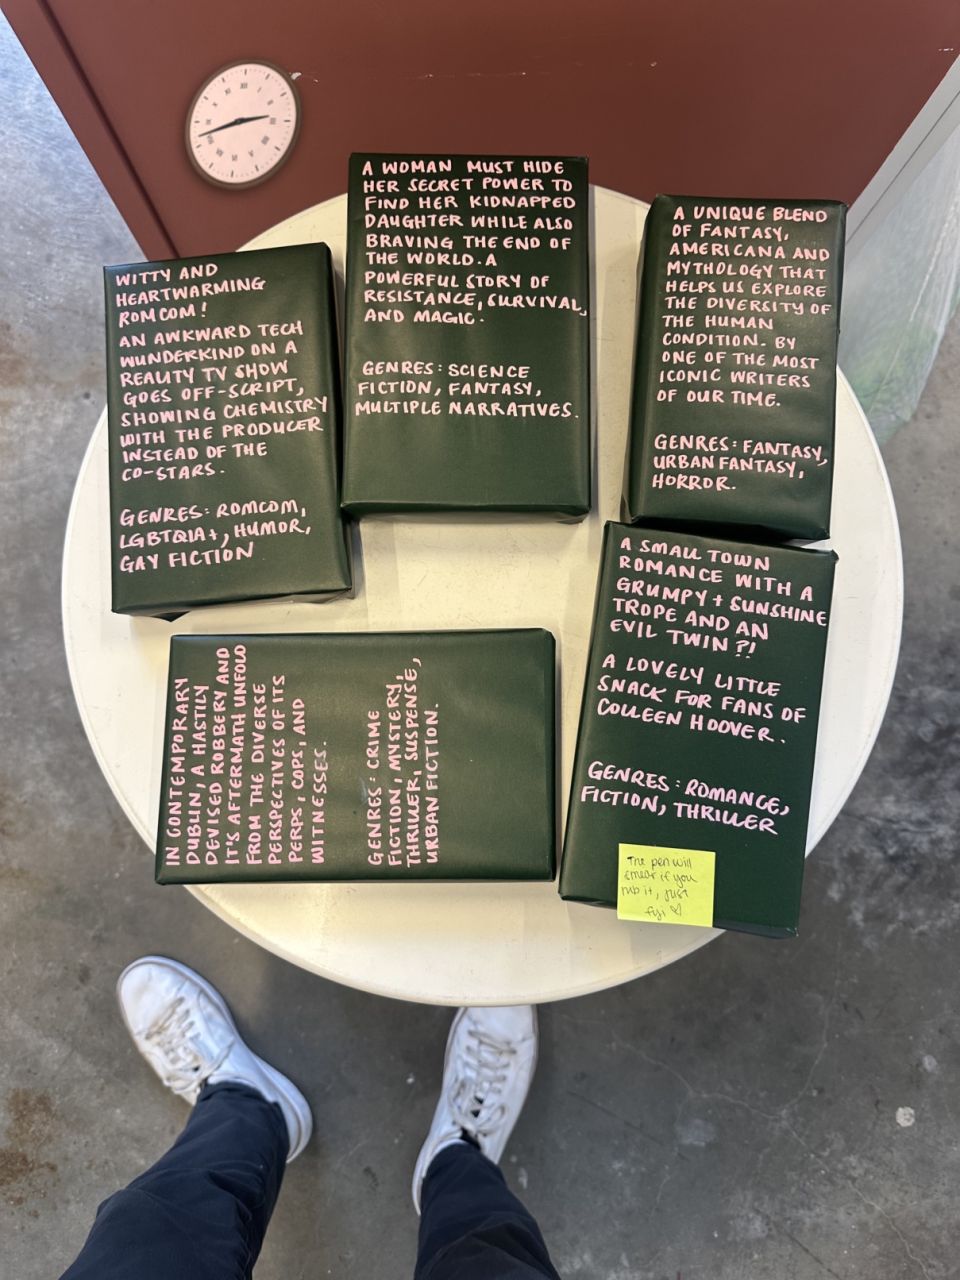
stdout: 2,42
